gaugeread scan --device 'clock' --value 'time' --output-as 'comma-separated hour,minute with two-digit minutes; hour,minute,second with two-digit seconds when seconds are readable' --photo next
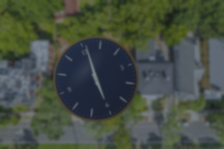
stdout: 6,01
